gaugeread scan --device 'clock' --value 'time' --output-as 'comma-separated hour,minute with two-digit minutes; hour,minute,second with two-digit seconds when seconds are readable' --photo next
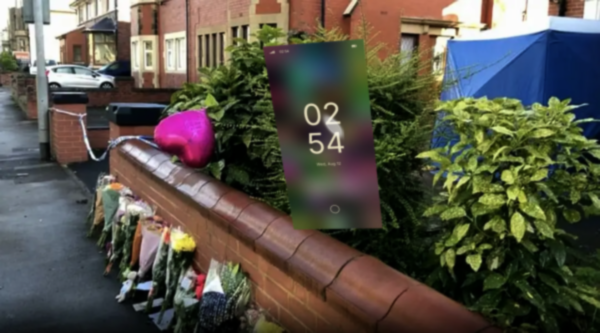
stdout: 2,54
